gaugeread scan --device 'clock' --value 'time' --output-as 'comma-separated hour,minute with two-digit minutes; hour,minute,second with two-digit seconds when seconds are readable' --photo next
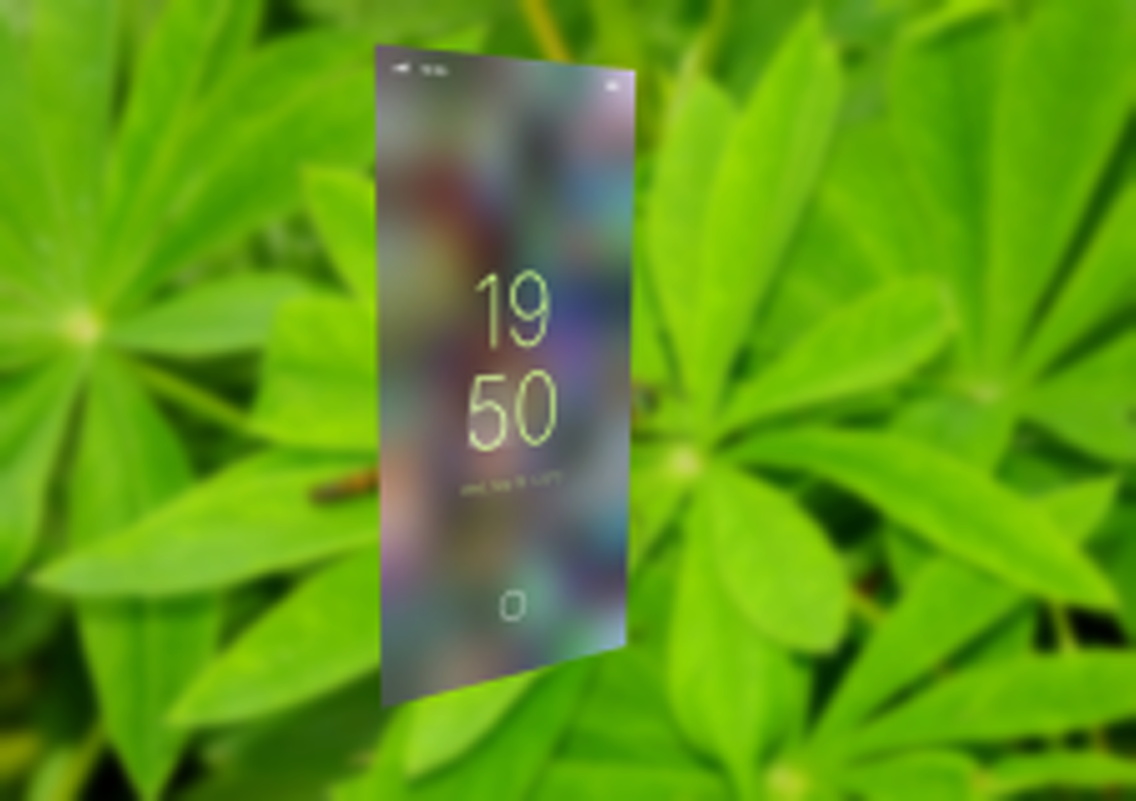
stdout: 19,50
